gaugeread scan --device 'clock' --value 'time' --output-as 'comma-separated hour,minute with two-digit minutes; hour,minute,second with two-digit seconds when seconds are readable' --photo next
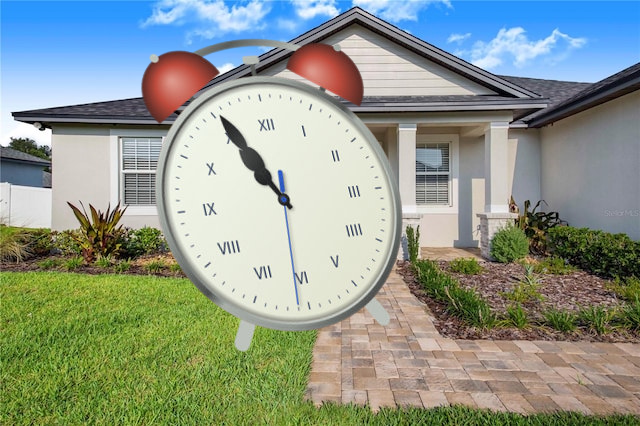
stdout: 10,55,31
